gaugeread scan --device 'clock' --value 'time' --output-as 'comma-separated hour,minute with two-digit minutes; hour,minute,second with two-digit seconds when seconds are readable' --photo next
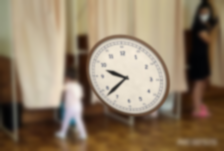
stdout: 9,38
